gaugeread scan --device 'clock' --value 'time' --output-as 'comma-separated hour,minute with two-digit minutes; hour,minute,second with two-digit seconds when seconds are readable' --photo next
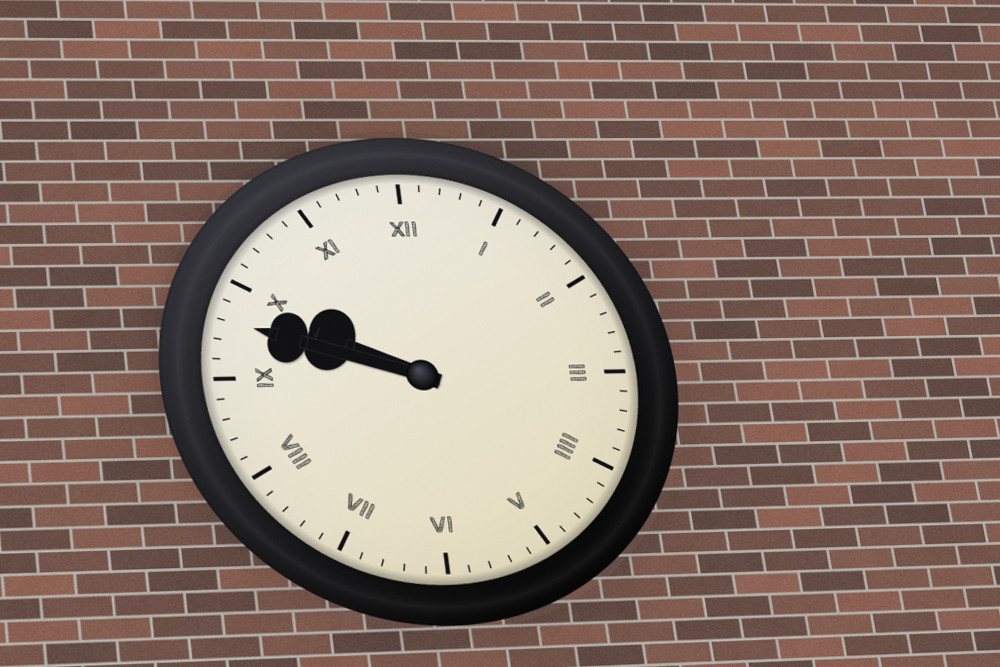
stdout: 9,48
